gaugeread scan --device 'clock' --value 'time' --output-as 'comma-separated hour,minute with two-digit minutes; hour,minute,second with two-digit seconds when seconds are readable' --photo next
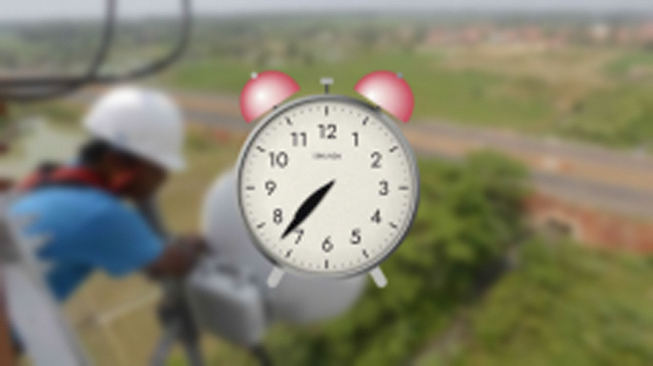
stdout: 7,37
